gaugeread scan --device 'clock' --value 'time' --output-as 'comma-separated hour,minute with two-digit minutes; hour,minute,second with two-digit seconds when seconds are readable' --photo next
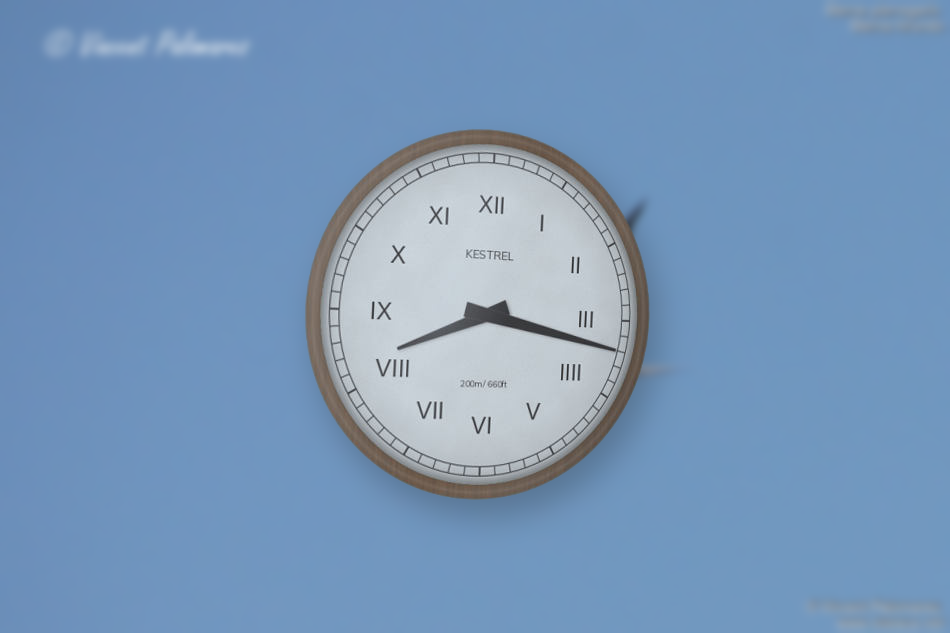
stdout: 8,17
